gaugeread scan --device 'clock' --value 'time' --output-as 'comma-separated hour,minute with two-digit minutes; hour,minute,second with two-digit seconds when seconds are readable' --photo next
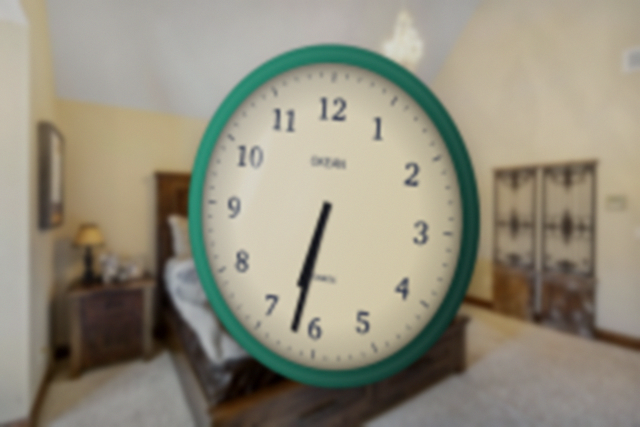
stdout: 6,32
